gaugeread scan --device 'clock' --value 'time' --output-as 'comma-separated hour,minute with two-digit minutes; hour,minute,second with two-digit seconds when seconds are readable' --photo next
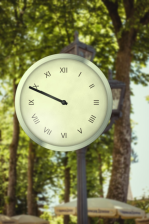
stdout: 9,49
